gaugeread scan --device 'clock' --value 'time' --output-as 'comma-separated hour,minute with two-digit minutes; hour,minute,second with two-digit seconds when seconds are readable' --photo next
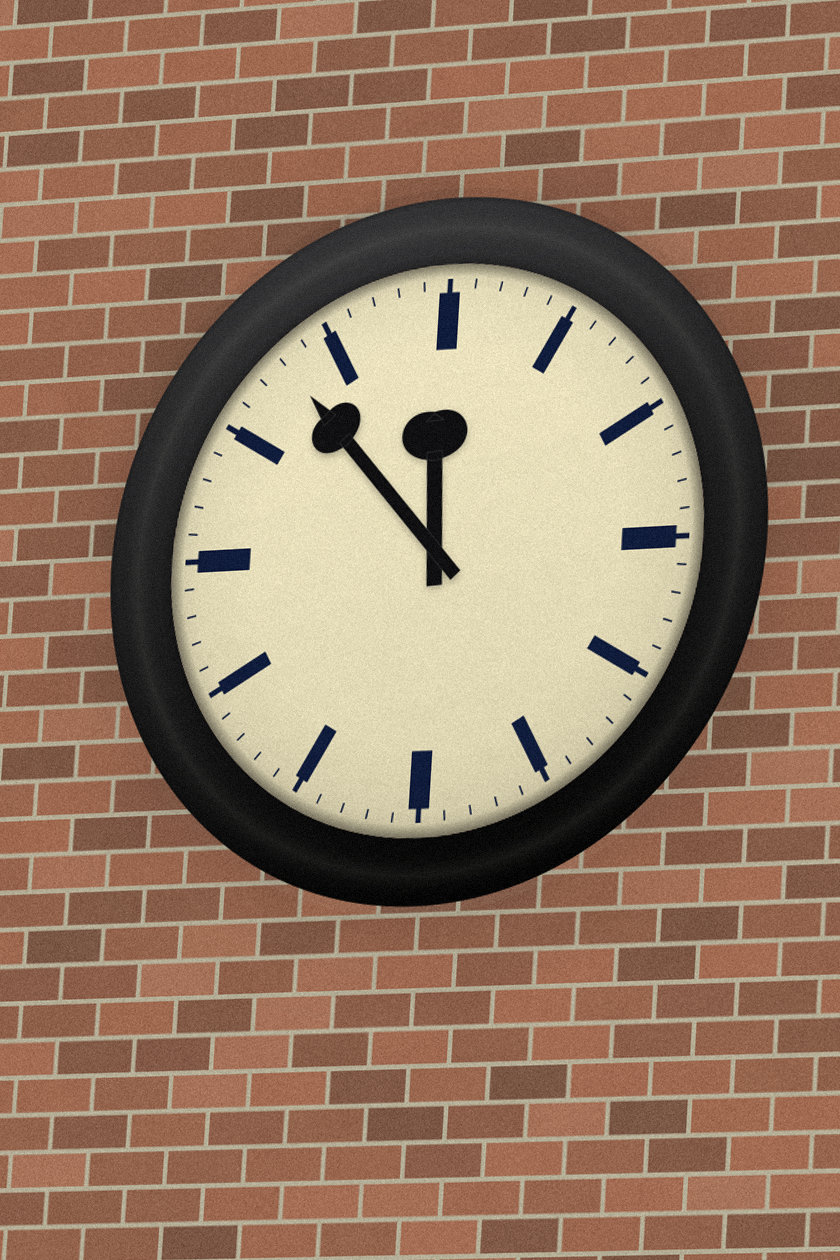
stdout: 11,53
